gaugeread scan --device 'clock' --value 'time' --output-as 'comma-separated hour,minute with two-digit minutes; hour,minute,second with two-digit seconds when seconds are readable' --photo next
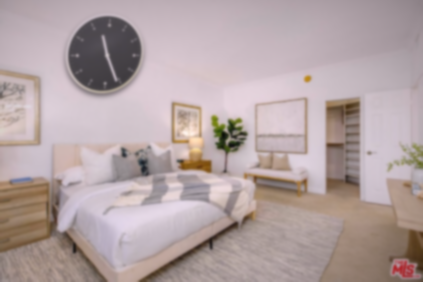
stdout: 11,26
